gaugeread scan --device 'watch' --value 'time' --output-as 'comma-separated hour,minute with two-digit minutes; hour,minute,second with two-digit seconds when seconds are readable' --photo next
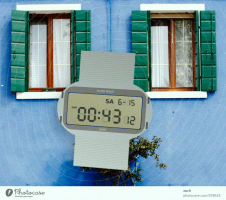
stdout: 0,43,12
